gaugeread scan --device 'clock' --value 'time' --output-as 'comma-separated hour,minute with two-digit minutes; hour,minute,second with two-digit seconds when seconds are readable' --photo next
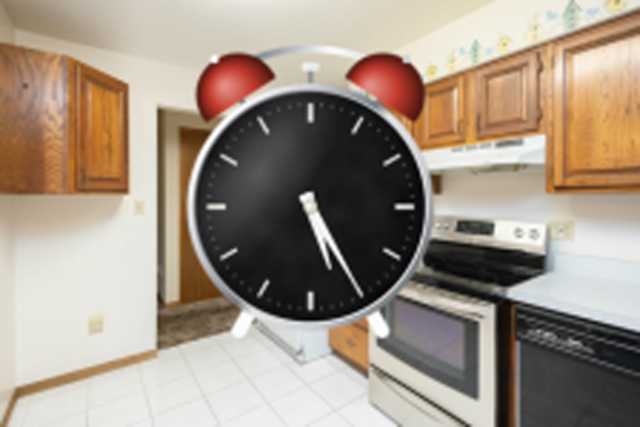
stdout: 5,25
